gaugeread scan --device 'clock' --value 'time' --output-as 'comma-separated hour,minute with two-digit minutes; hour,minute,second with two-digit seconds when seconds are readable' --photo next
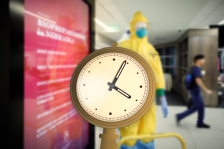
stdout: 4,04
